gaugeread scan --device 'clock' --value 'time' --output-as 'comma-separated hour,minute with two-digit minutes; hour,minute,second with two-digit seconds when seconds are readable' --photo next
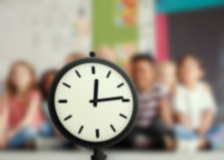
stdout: 12,14
